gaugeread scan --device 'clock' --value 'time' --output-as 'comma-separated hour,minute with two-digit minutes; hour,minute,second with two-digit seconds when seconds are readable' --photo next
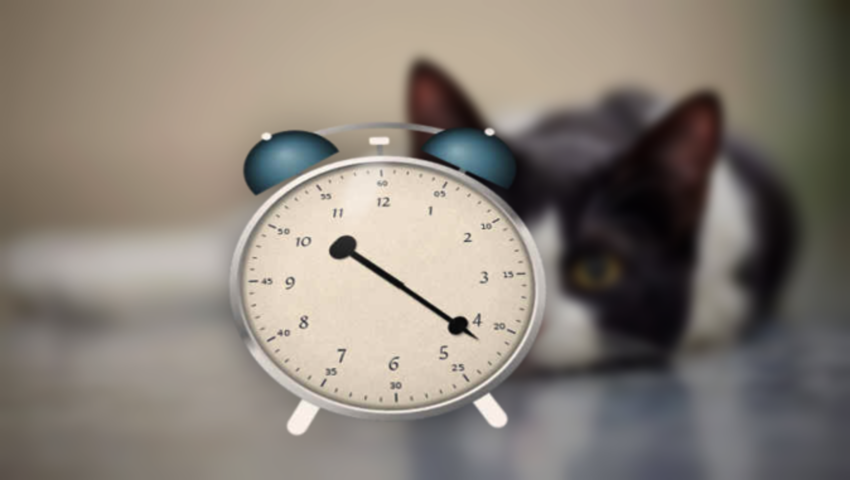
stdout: 10,22
